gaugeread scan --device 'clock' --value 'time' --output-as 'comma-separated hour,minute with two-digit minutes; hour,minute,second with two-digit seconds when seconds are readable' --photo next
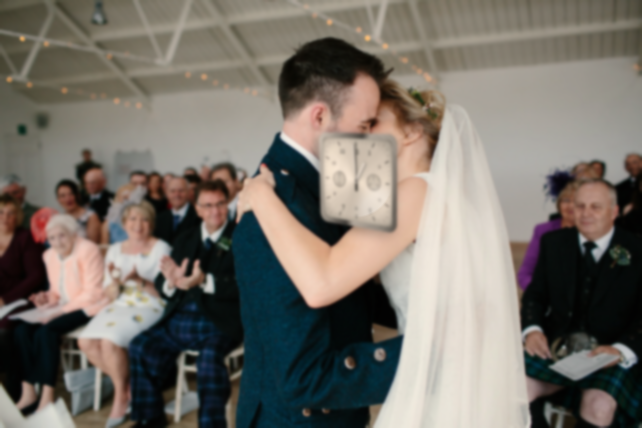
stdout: 12,59
